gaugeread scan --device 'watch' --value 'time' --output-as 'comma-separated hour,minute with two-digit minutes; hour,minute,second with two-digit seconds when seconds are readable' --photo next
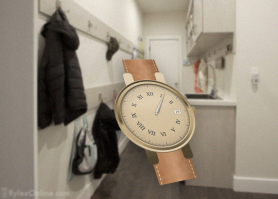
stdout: 1,06
